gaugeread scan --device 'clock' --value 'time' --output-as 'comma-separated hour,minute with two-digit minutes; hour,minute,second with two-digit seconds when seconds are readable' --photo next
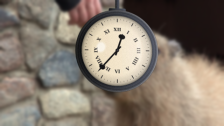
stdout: 12,37
